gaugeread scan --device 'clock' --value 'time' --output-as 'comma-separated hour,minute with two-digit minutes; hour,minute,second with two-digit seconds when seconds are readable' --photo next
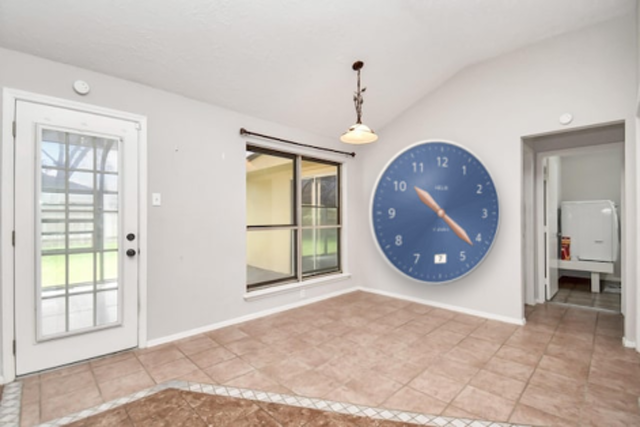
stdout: 10,22
